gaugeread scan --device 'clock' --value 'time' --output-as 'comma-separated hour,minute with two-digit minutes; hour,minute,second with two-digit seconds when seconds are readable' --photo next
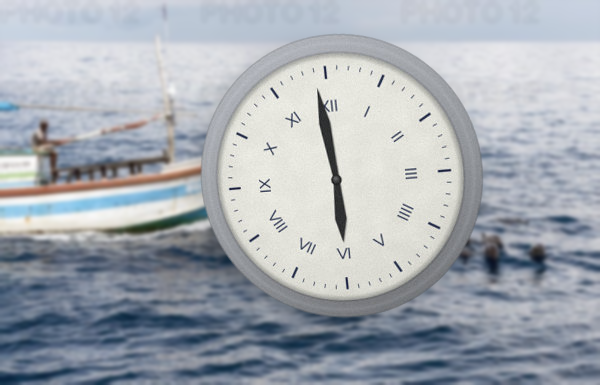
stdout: 5,59
